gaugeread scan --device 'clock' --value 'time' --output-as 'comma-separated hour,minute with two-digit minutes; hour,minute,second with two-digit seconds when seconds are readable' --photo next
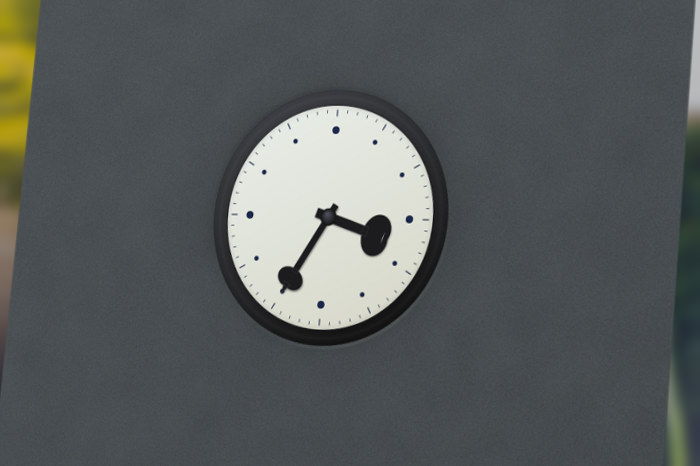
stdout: 3,35
